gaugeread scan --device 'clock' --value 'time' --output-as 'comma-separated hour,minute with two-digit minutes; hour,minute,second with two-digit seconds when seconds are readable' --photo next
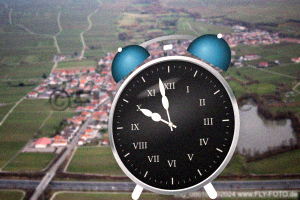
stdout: 9,58
